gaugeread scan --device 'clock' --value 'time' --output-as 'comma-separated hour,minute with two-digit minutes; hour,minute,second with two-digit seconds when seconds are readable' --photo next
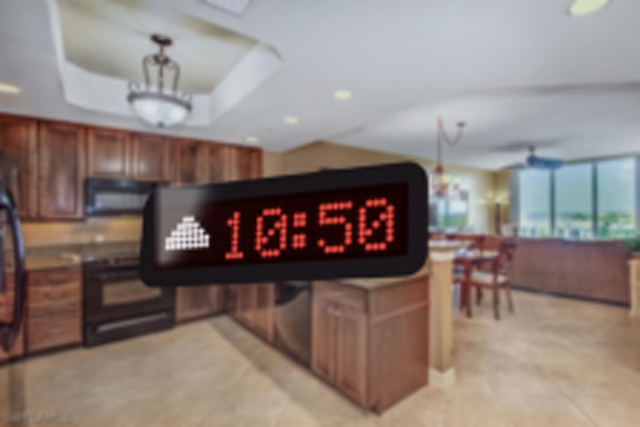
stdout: 10,50
